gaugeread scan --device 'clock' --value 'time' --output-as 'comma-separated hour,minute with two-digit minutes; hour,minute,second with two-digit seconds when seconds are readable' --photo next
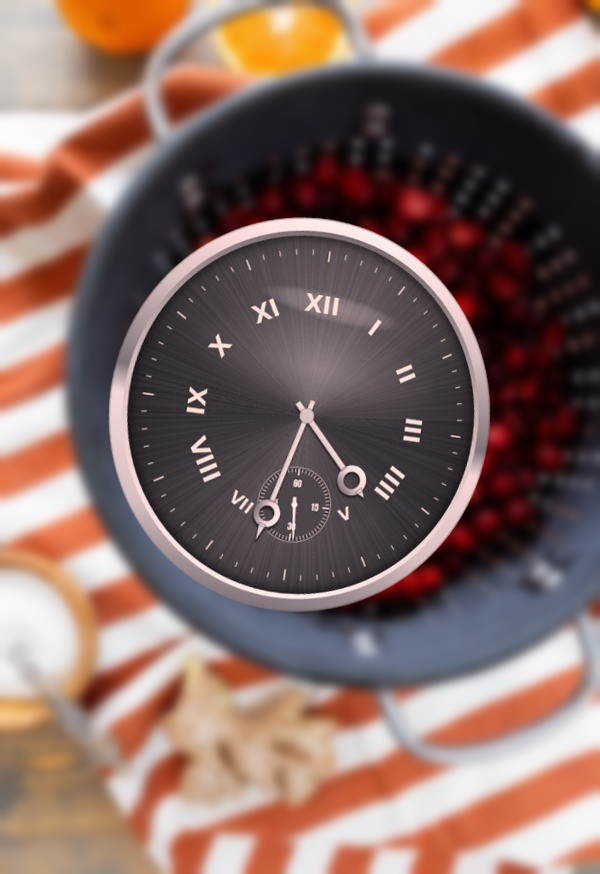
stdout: 4,32,29
